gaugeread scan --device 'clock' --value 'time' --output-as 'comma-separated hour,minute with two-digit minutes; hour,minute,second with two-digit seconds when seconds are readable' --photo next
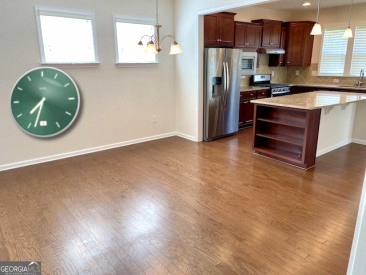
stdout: 7,33
